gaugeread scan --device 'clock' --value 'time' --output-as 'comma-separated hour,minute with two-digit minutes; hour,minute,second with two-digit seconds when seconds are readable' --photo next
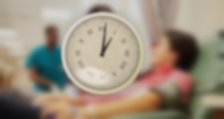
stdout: 1,01
